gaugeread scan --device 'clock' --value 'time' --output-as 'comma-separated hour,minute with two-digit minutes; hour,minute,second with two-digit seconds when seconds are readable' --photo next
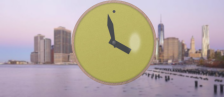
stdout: 3,58
